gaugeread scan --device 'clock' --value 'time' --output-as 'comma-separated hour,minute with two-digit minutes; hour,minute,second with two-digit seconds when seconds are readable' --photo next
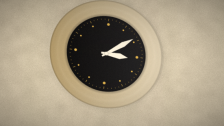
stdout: 3,09
